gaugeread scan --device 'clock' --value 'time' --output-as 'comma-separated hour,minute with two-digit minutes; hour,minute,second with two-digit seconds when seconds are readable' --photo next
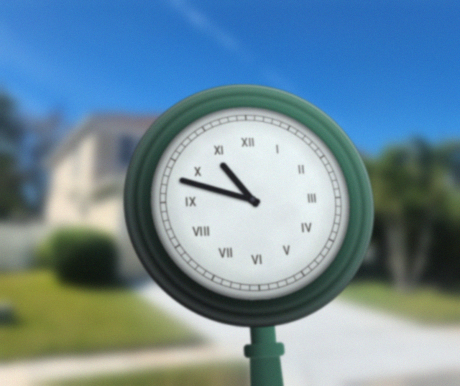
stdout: 10,48
